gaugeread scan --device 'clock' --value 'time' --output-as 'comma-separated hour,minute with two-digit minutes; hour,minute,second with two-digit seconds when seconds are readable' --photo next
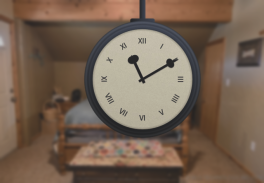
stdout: 11,10
